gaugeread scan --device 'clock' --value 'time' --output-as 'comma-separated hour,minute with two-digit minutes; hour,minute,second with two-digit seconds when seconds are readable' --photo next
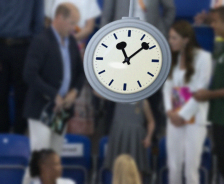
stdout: 11,08
